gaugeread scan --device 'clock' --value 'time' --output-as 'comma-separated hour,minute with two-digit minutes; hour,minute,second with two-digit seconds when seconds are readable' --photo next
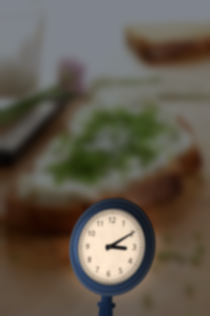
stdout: 3,10
